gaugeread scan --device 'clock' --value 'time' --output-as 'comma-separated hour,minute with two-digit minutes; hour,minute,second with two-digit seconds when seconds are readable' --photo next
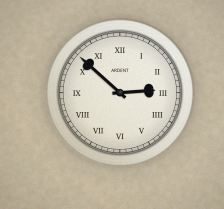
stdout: 2,52
